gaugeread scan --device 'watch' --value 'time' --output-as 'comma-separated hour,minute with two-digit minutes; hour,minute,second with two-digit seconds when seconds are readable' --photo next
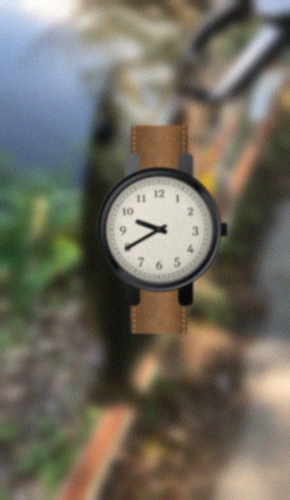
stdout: 9,40
